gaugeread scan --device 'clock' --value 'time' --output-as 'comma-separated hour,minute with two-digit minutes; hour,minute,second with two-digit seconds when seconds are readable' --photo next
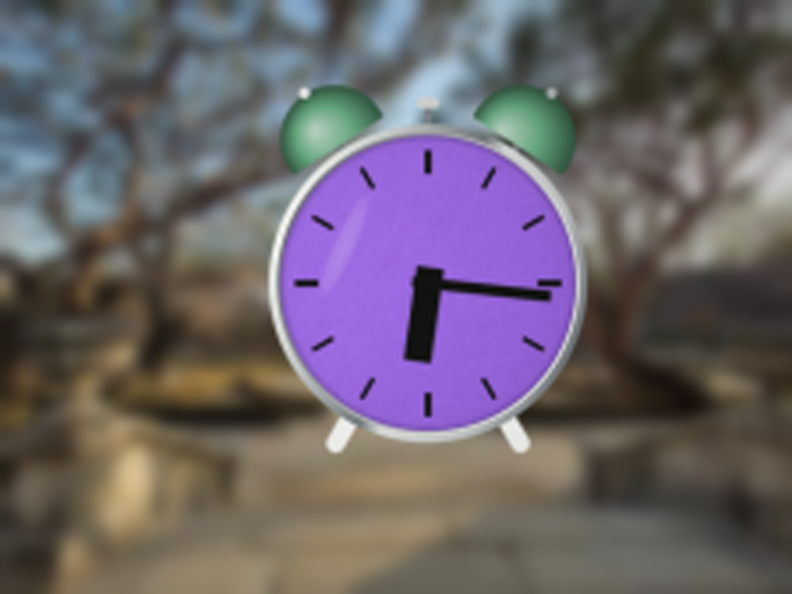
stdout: 6,16
